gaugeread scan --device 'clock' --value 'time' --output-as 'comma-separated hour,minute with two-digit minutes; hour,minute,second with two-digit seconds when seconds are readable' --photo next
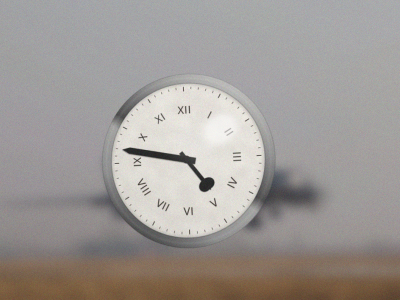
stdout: 4,47
